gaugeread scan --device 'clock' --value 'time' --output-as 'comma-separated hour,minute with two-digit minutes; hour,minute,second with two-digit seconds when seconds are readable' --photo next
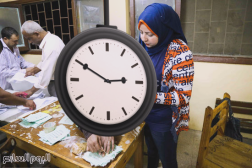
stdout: 2,50
